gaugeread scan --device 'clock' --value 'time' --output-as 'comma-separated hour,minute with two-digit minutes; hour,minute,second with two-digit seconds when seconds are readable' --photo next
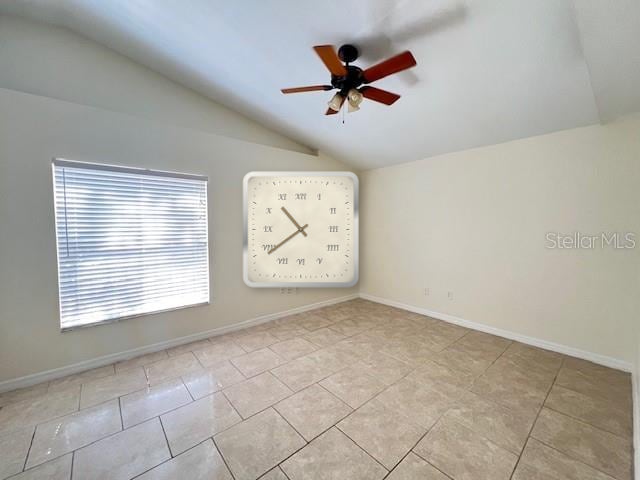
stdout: 10,39
